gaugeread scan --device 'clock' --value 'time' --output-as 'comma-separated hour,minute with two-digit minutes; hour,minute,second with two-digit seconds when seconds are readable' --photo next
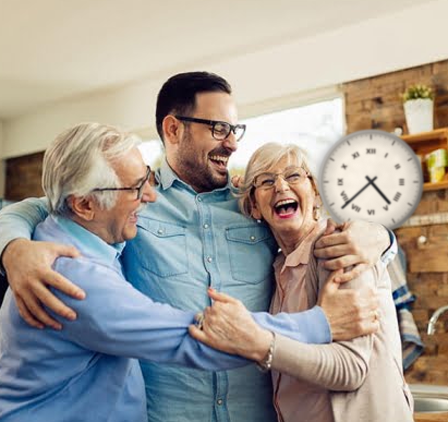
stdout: 4,38
